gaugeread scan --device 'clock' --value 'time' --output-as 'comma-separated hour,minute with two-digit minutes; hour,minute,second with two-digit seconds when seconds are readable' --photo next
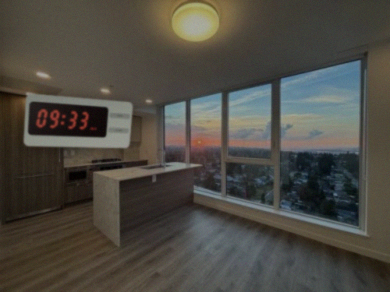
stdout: 9,33
